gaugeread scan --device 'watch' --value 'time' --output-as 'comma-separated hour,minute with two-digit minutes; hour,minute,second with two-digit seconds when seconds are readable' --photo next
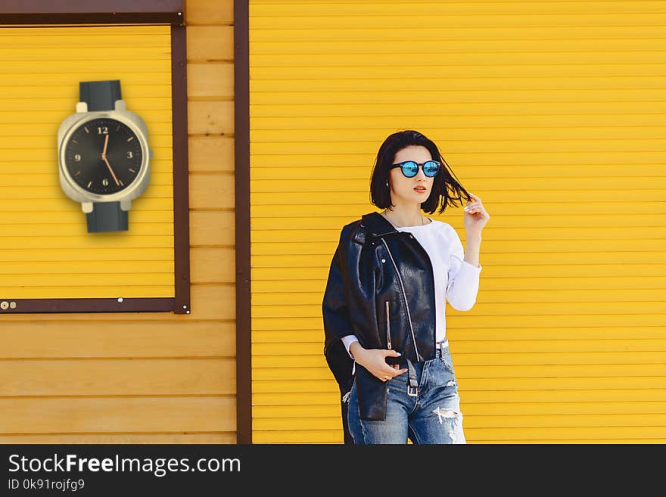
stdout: 12,26
